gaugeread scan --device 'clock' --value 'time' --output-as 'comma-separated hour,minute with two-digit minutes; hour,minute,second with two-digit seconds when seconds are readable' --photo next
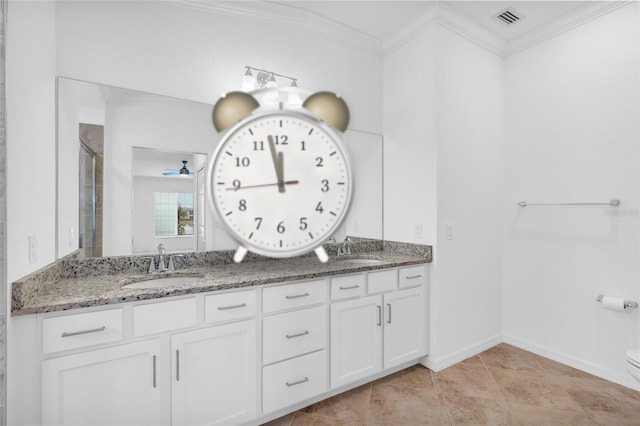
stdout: 11,57,44
